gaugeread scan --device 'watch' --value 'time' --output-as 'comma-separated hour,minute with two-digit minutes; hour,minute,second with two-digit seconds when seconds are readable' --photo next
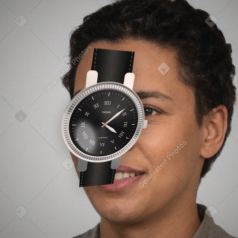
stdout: 4,08
